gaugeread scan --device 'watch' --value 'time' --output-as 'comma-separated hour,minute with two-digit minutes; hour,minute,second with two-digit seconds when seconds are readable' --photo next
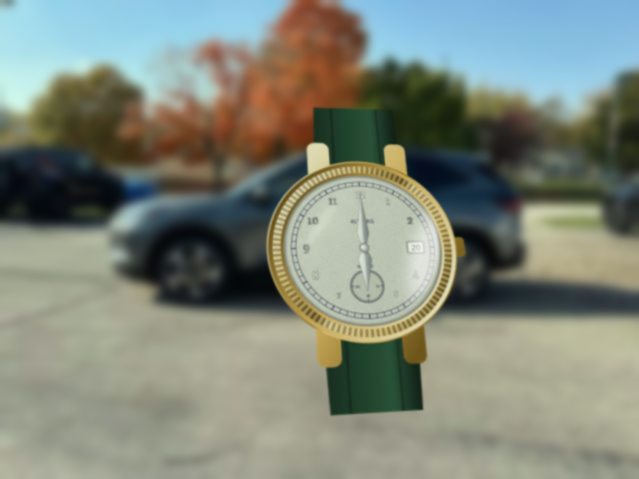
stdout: 6,00
